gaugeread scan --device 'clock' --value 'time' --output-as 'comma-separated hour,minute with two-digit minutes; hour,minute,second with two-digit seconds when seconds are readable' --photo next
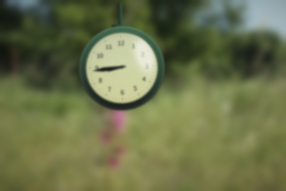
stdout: 8,44
